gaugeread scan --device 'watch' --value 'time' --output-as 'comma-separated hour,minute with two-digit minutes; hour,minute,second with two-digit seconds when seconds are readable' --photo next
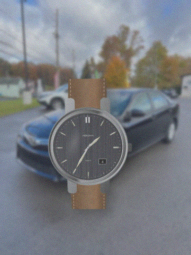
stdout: 1,35
